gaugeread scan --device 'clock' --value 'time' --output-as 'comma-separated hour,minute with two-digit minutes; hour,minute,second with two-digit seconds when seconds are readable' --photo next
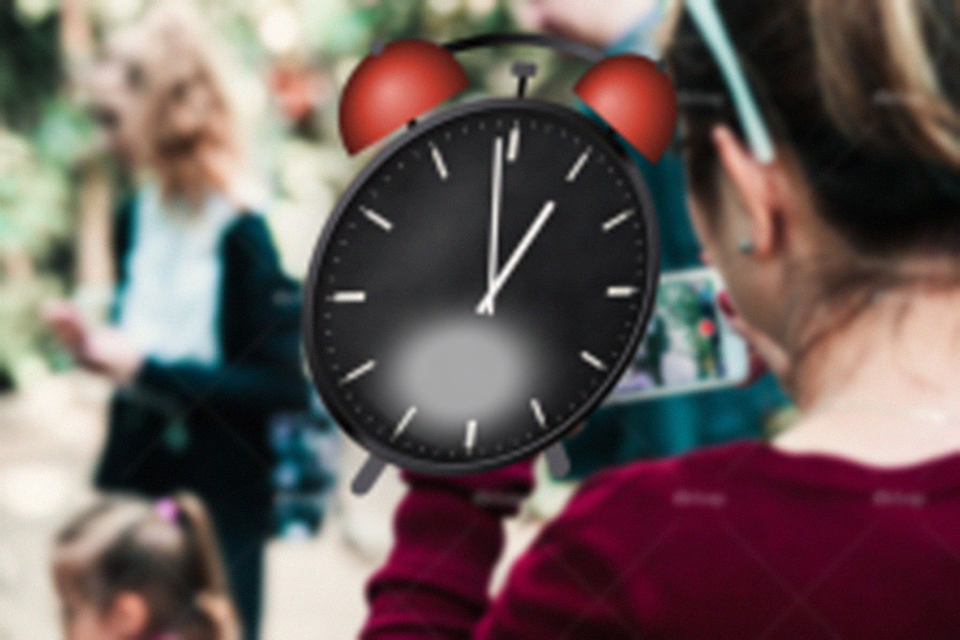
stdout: 12,59
